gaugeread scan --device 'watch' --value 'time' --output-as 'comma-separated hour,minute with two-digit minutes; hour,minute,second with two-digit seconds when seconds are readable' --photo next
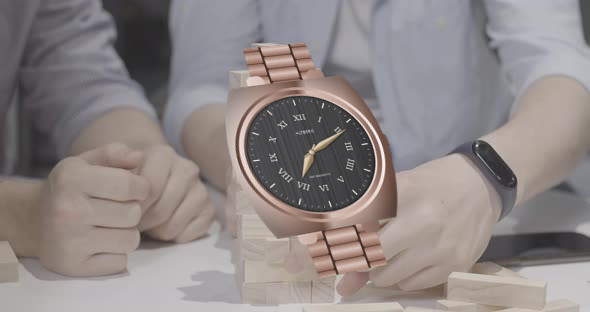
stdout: 7,11
